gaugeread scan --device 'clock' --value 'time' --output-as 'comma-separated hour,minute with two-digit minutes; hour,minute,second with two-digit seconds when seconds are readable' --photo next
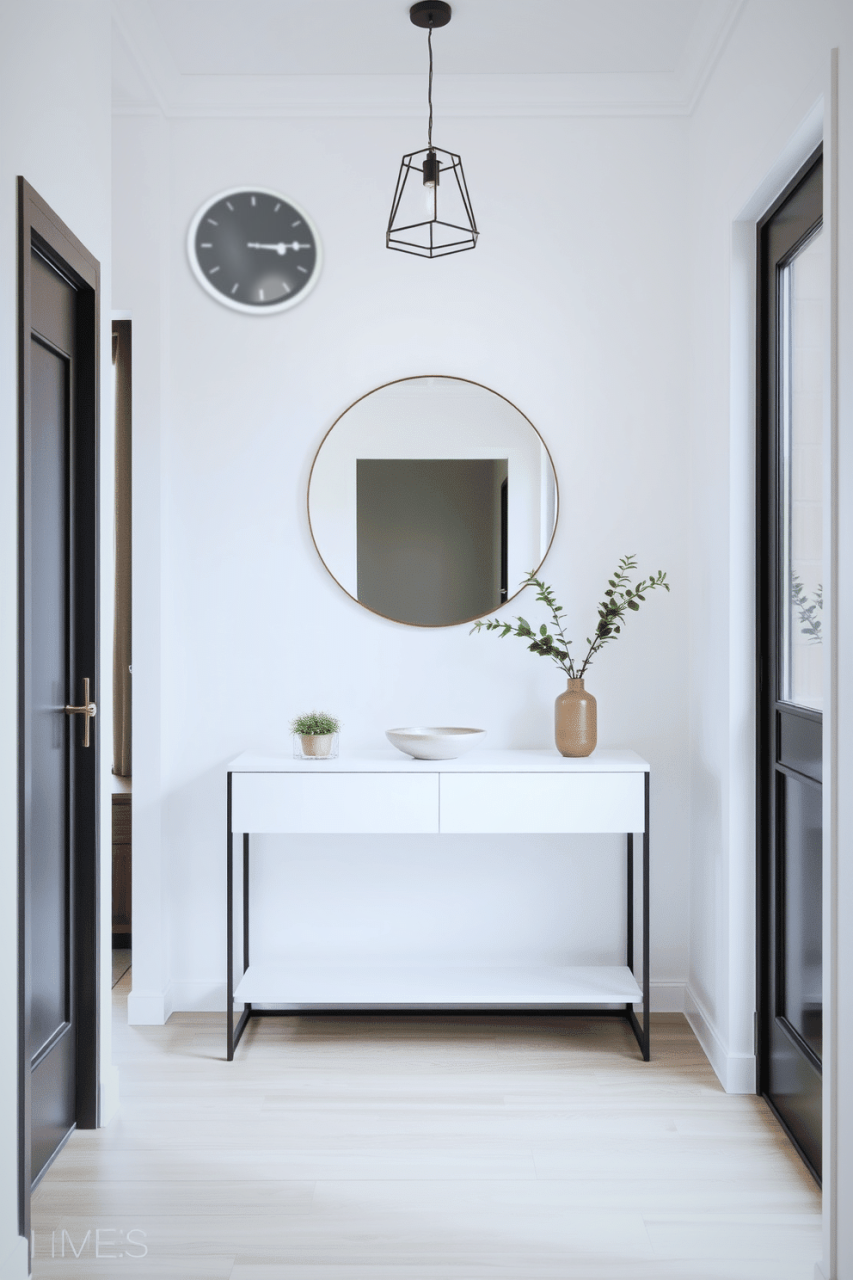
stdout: 3,15
